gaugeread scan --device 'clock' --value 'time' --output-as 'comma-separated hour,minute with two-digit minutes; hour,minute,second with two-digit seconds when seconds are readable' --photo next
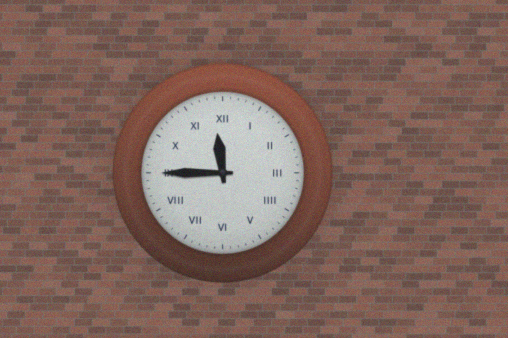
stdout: 11,45
